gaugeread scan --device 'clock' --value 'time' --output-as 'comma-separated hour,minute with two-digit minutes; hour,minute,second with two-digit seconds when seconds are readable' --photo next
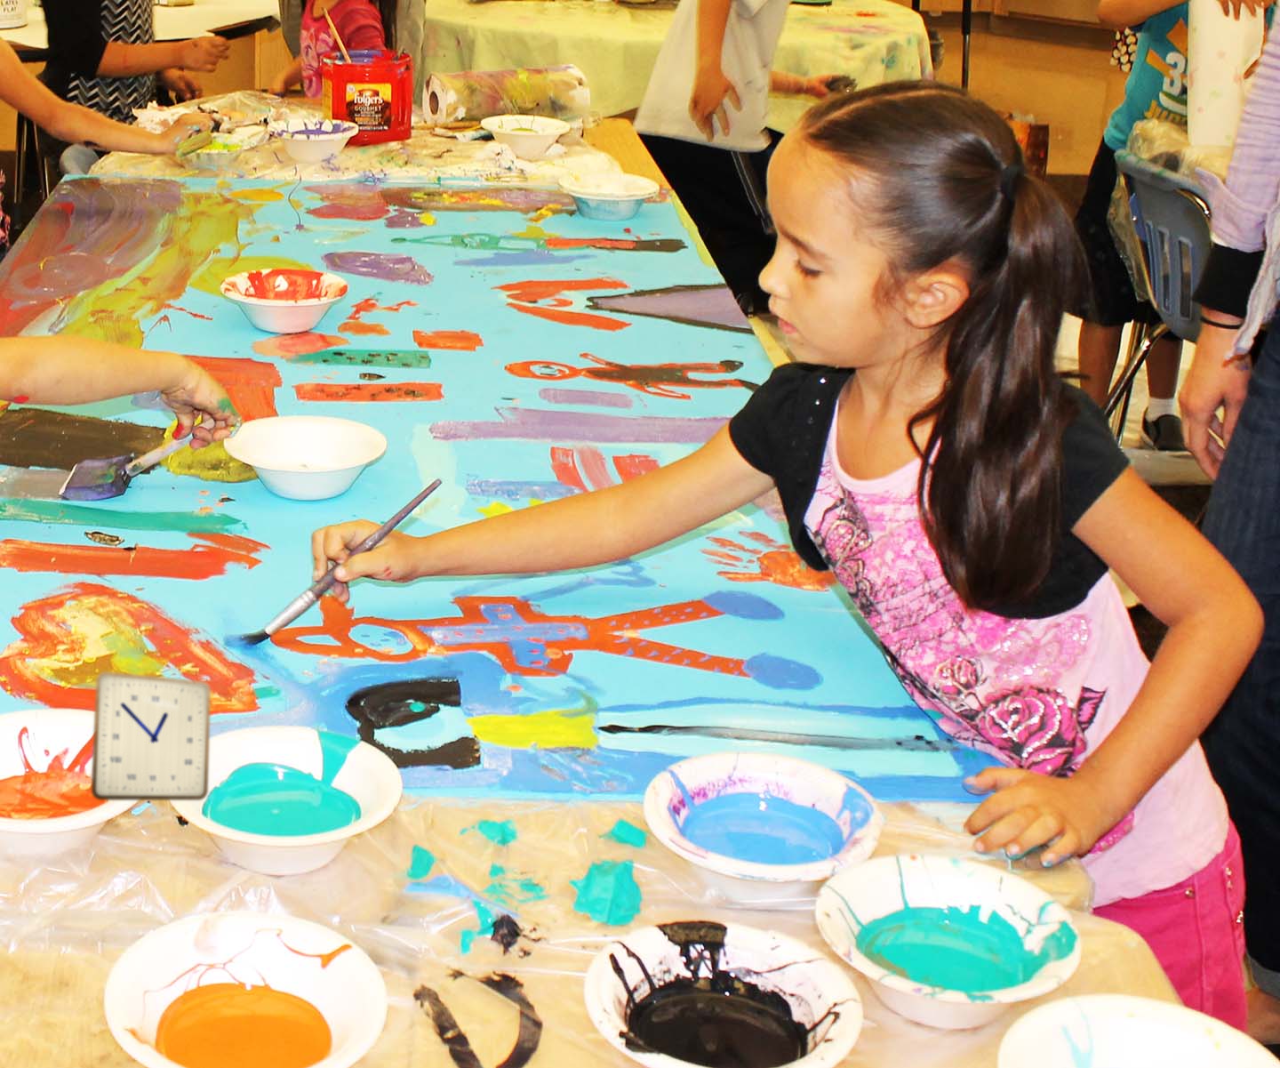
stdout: 12,52
